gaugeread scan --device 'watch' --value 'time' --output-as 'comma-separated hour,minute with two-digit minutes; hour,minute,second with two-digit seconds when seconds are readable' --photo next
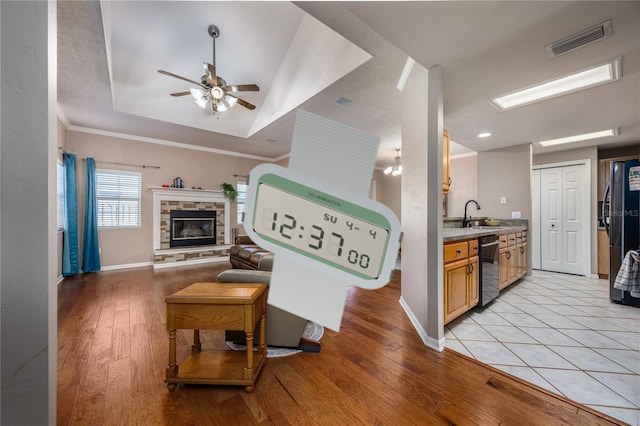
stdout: 12,37,00
